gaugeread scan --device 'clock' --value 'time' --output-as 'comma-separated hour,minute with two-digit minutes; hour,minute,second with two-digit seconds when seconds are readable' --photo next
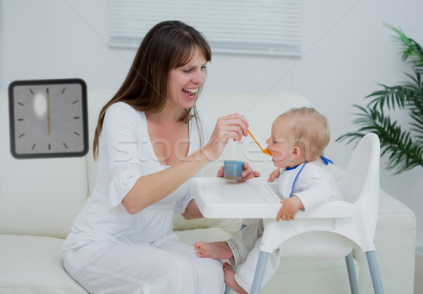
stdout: 6,00
